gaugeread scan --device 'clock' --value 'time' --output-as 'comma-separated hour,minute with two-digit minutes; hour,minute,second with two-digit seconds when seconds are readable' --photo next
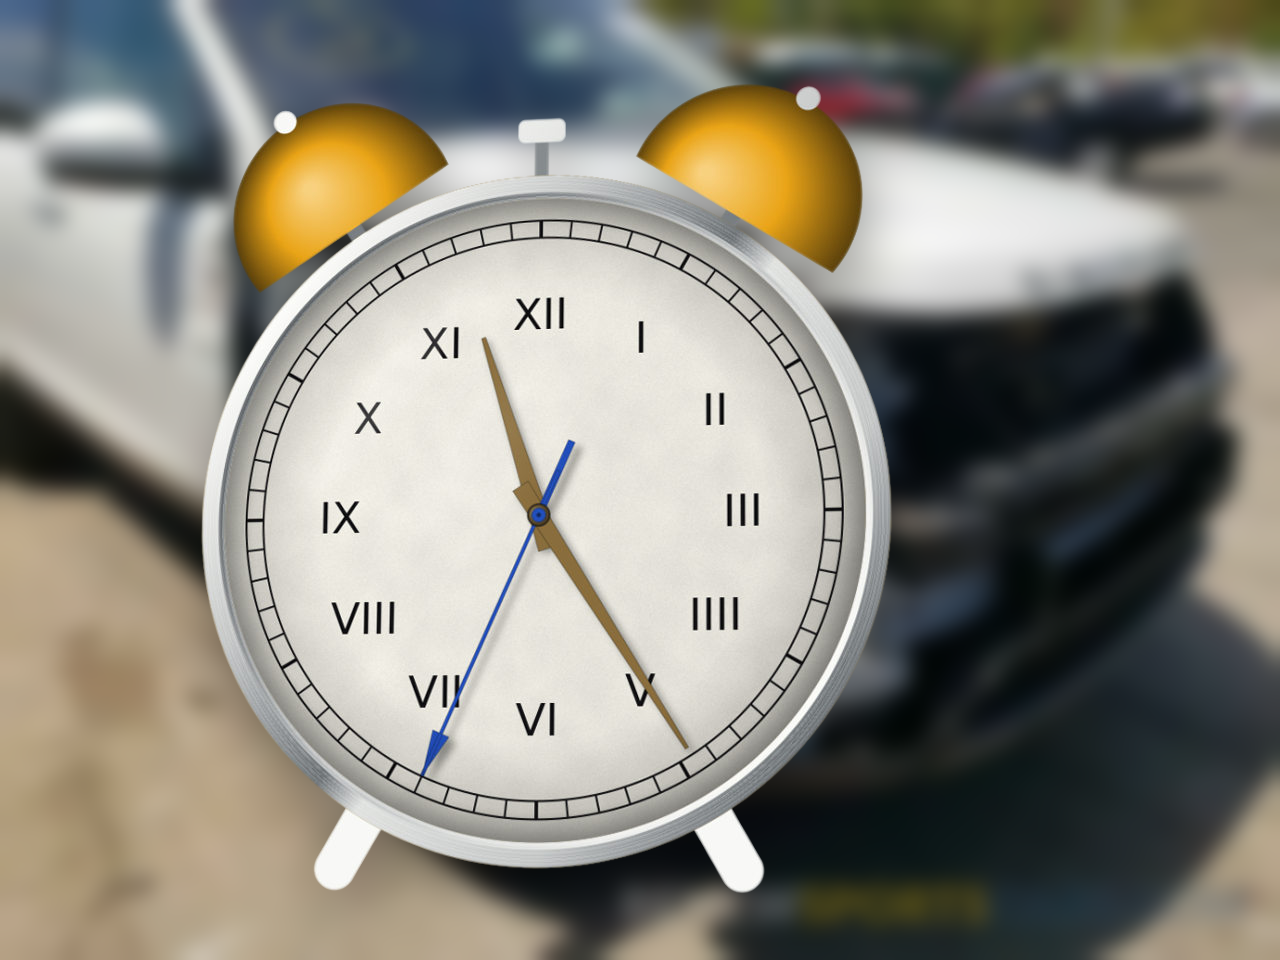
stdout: 11,24,34
